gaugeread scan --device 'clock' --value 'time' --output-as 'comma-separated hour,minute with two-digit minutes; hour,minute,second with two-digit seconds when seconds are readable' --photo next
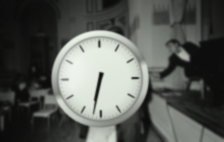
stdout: 6,32
